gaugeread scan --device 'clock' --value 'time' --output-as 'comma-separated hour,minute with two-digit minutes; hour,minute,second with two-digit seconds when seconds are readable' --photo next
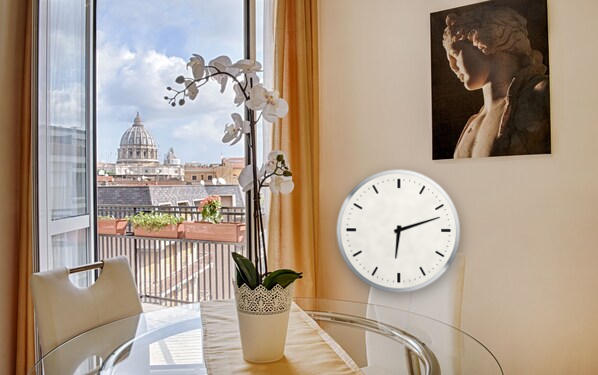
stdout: 6,12
